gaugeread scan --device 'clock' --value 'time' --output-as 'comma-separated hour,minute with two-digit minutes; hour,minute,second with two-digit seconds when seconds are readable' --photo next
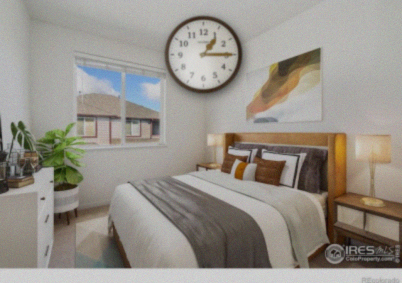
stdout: 1,15
